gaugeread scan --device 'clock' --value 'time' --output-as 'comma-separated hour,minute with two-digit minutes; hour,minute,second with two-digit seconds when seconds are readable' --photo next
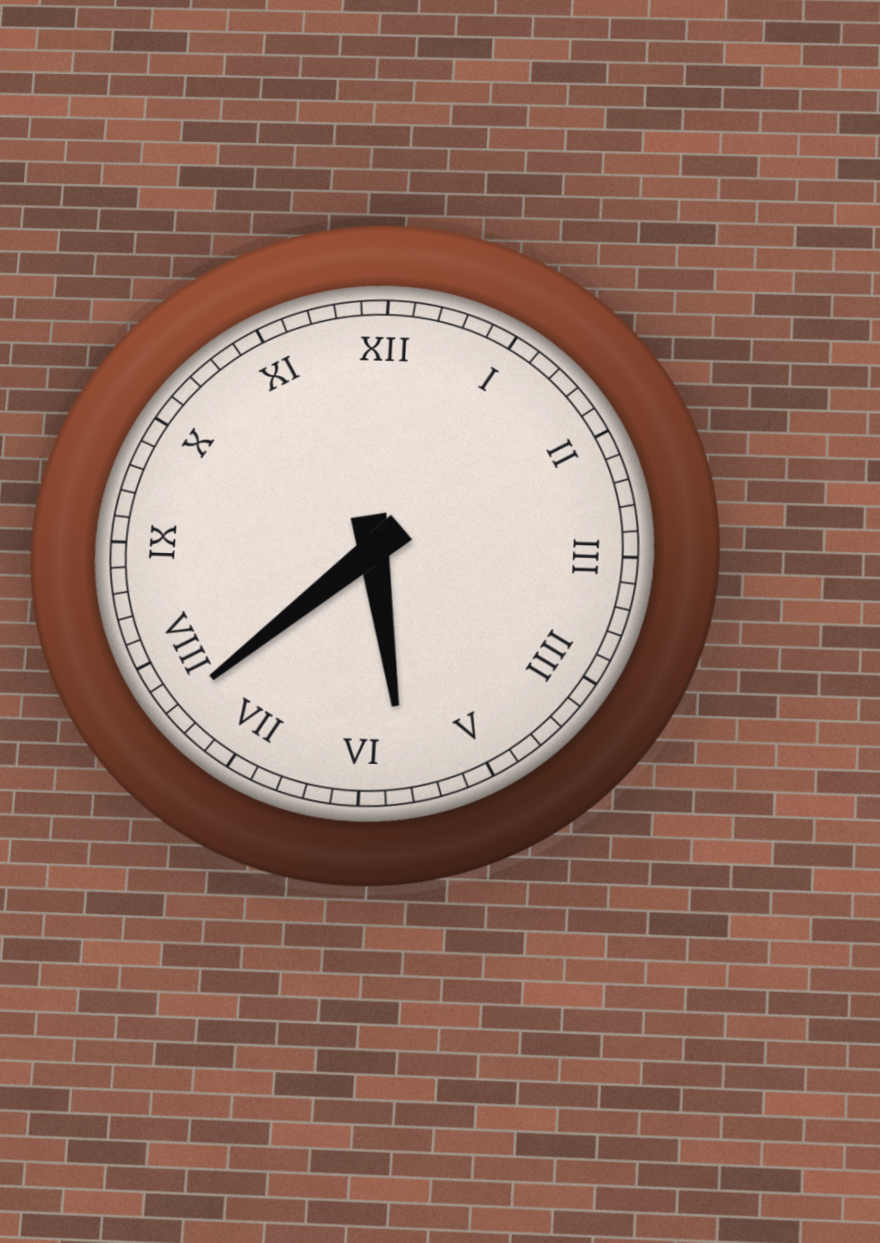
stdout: 5,38
